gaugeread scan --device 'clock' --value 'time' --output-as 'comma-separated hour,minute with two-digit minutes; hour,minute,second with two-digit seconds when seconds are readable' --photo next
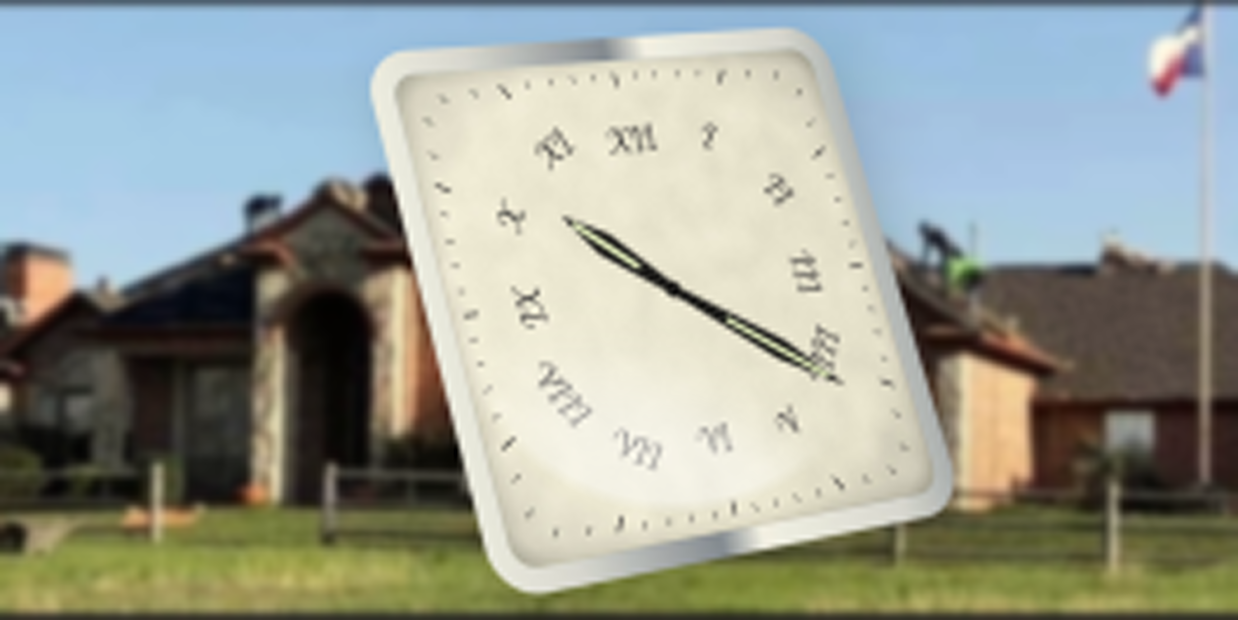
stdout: 10,21
